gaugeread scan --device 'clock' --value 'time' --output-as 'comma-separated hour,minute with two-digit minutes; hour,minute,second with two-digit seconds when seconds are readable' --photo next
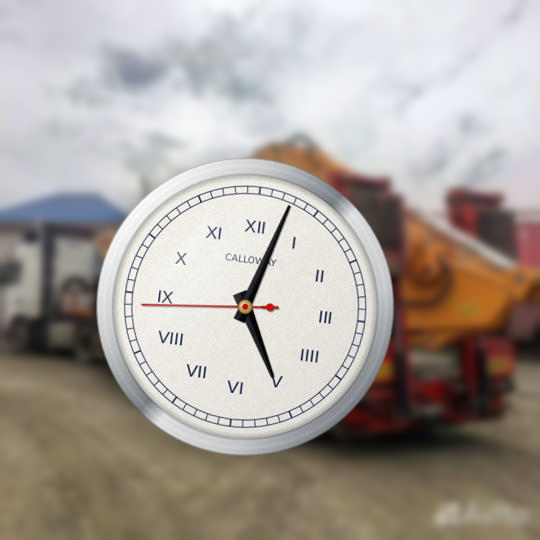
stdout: 5,02,44
